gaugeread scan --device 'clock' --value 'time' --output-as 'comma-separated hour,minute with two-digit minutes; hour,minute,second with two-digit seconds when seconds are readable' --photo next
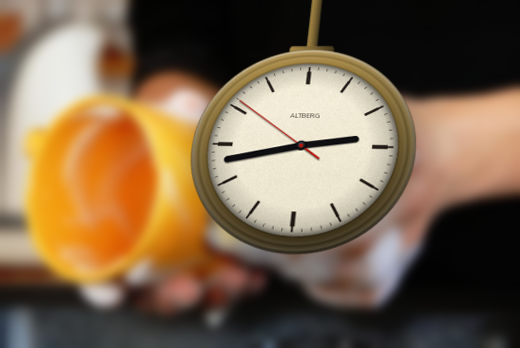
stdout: 2,42,51
